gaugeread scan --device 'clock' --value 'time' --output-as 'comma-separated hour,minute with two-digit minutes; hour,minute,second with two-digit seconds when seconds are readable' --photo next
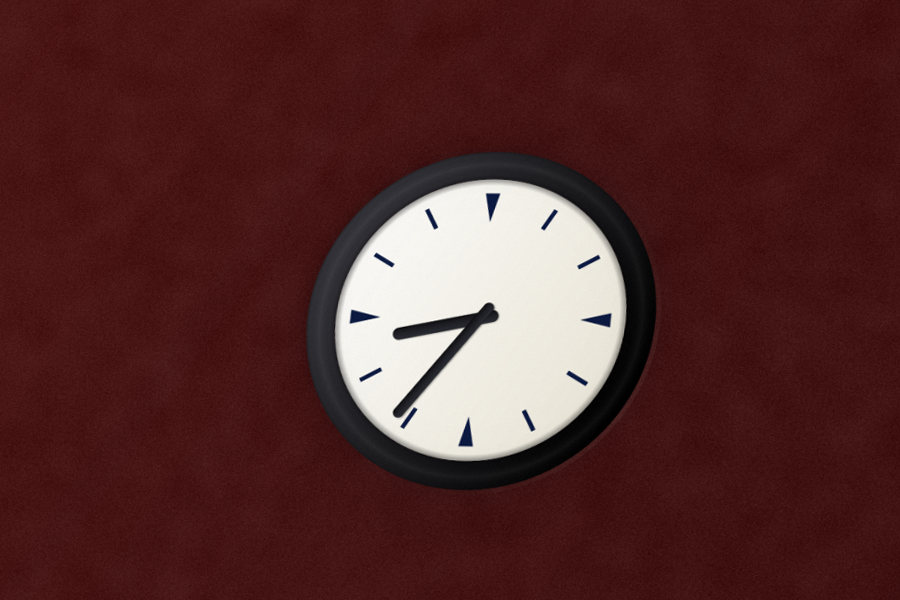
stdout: 8,36
